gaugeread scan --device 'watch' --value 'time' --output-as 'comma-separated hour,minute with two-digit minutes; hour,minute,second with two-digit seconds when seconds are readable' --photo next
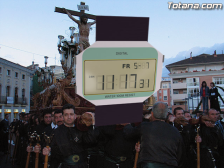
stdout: 11,17,31
